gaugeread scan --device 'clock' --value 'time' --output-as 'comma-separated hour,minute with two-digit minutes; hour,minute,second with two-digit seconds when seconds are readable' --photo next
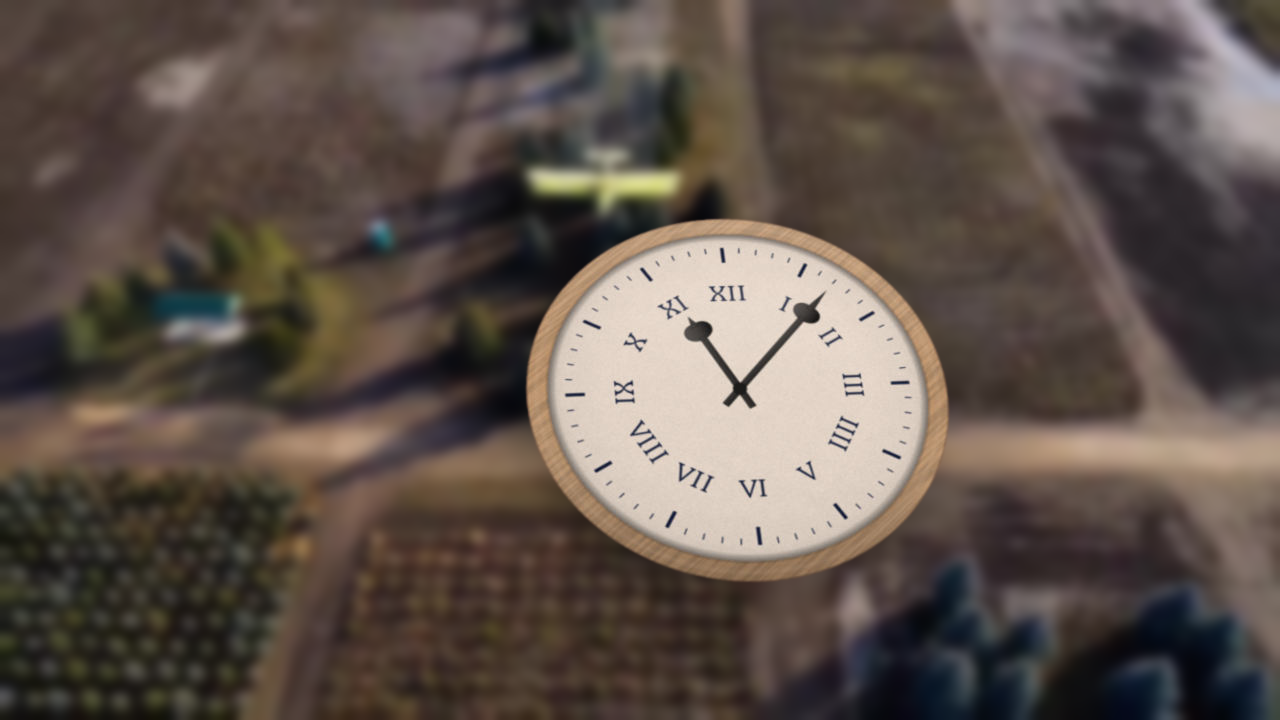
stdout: 11,07
